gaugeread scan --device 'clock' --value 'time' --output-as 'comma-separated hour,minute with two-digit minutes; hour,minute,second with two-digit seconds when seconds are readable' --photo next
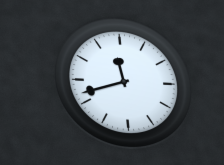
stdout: 11,42
